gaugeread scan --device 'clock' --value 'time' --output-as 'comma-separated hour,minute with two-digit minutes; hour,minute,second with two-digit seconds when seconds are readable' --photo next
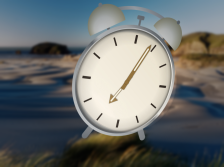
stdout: 7,04
